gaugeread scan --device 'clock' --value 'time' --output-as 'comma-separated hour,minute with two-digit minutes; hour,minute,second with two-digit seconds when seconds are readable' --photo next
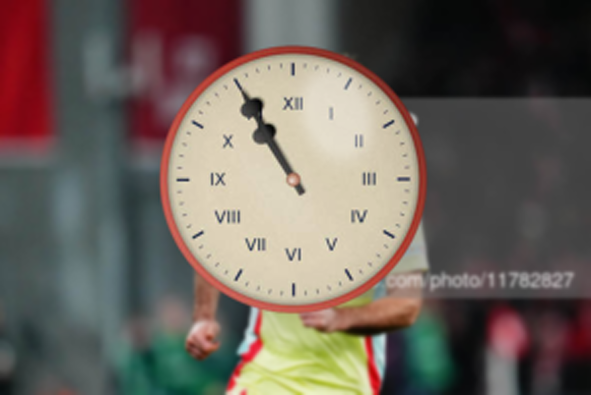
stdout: 10,55
